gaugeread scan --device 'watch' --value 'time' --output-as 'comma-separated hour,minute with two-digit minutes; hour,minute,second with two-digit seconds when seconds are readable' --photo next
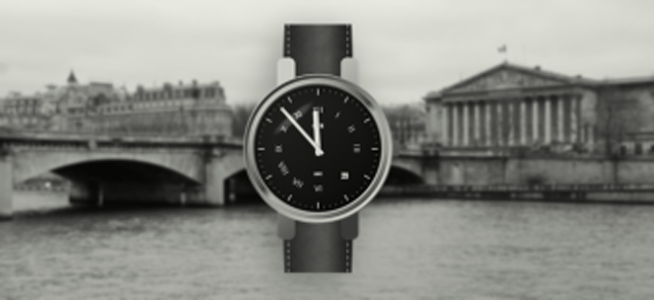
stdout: 11,53
